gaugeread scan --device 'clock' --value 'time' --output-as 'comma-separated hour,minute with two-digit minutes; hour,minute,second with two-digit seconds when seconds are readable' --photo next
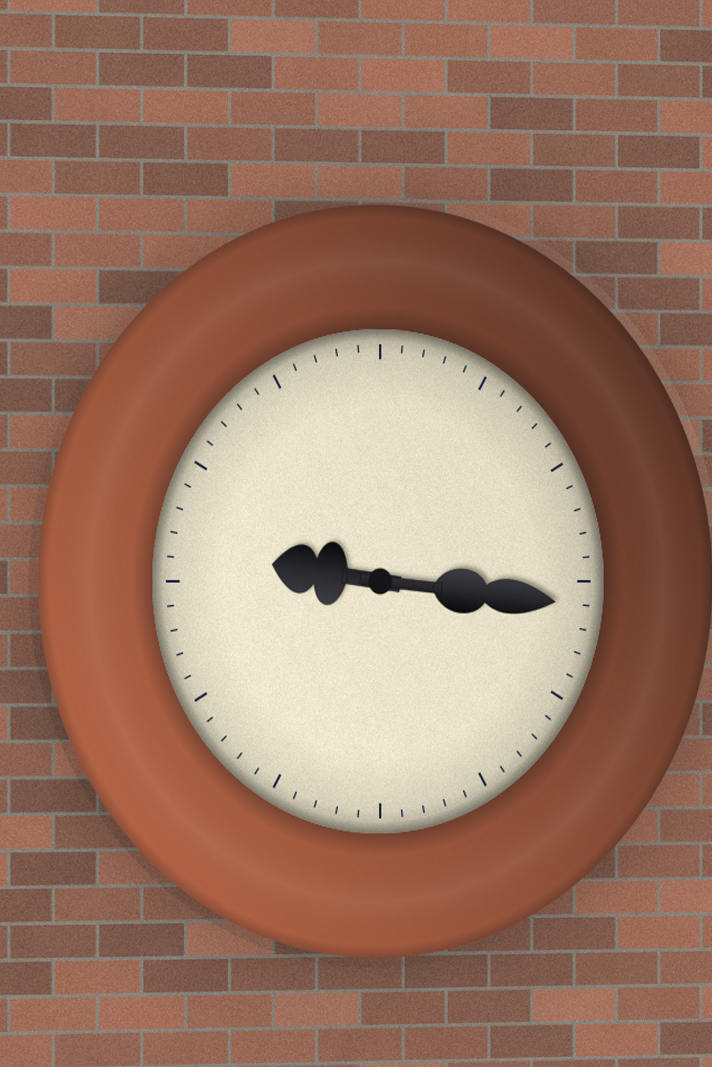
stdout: 9,16
